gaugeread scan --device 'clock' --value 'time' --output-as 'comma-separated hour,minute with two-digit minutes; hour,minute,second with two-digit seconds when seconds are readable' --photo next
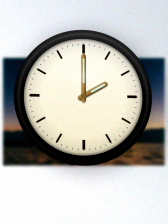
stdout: 2,00
